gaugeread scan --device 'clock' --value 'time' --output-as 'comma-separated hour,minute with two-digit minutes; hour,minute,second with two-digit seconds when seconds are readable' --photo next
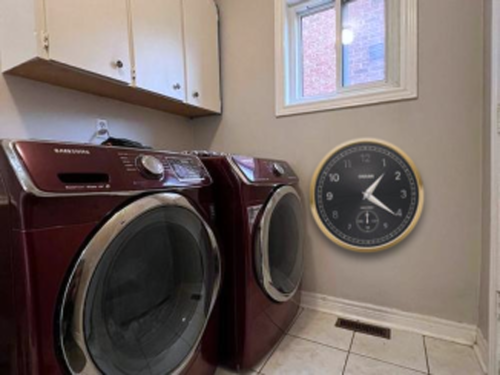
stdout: 1,21
